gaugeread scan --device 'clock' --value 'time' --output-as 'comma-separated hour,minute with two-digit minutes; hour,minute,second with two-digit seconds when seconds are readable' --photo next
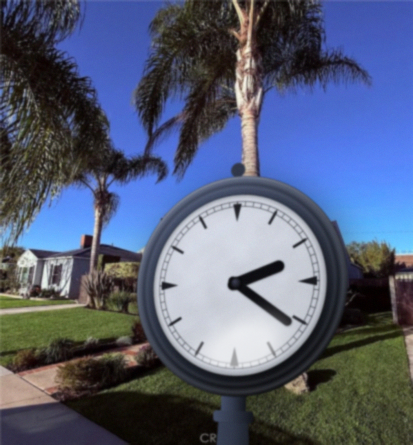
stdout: 2,21
